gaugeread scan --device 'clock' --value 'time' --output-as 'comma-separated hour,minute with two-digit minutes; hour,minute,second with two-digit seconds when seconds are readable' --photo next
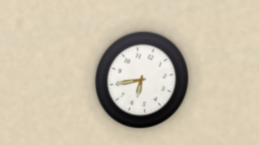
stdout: 5,40
